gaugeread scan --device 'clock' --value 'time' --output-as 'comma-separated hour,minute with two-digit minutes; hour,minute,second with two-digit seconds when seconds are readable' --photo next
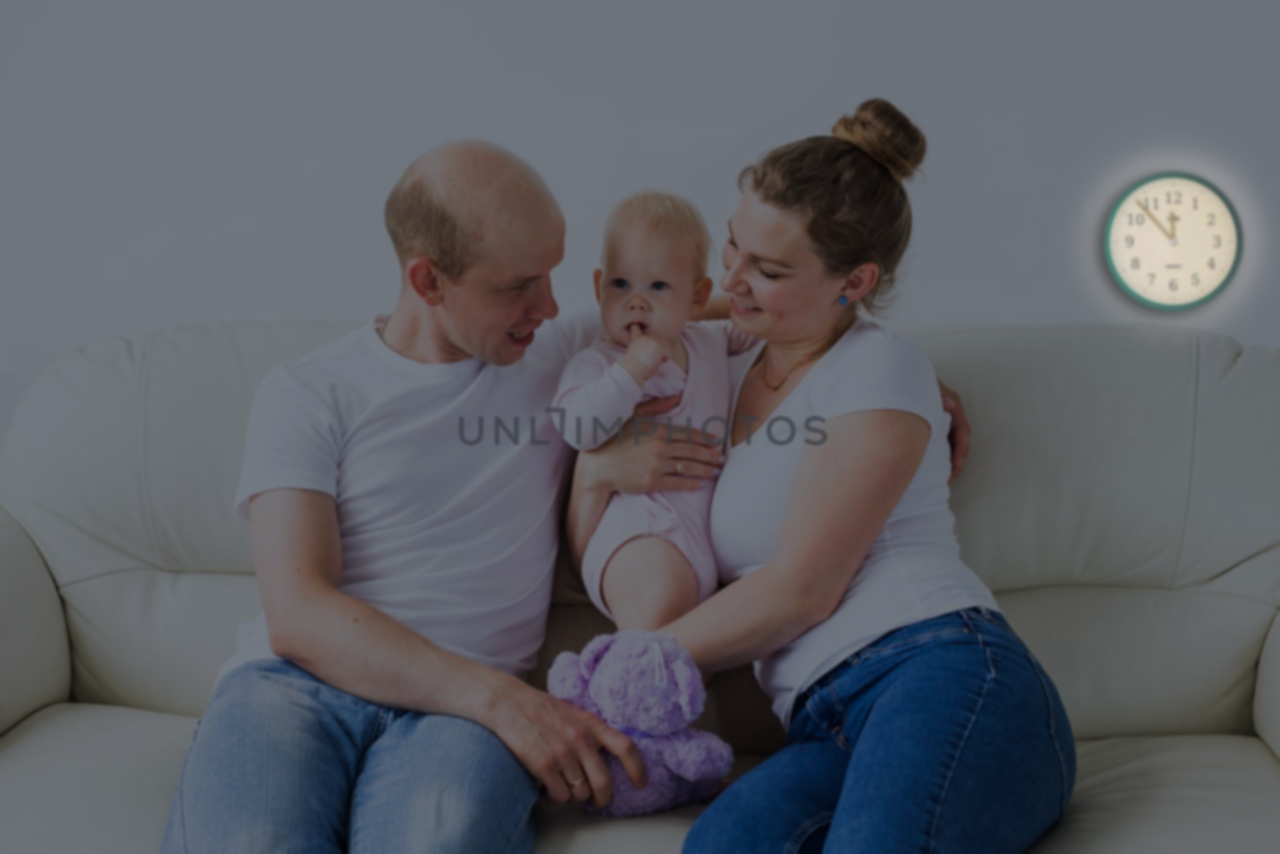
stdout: 11,53
